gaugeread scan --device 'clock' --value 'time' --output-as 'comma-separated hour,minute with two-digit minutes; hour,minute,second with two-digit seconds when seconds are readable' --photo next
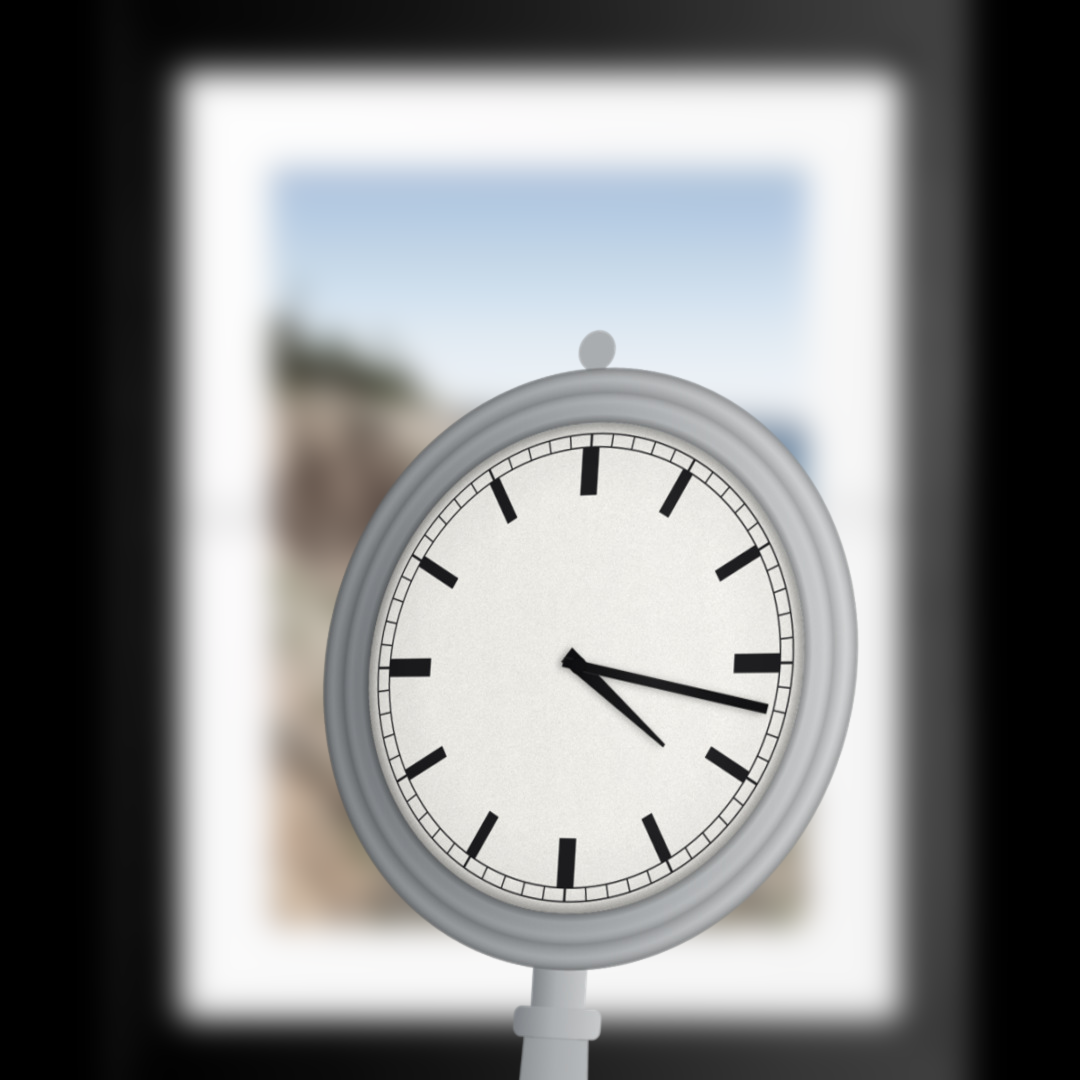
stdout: 4,17
